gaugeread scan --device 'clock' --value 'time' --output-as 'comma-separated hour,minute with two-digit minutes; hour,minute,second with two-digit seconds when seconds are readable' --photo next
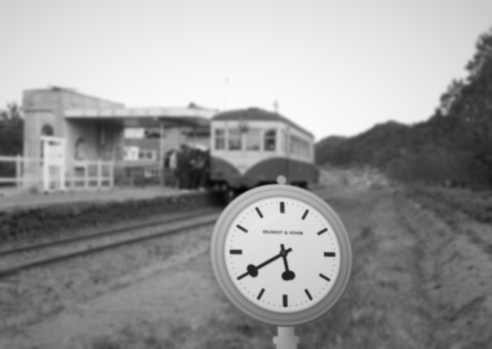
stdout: 5,40
